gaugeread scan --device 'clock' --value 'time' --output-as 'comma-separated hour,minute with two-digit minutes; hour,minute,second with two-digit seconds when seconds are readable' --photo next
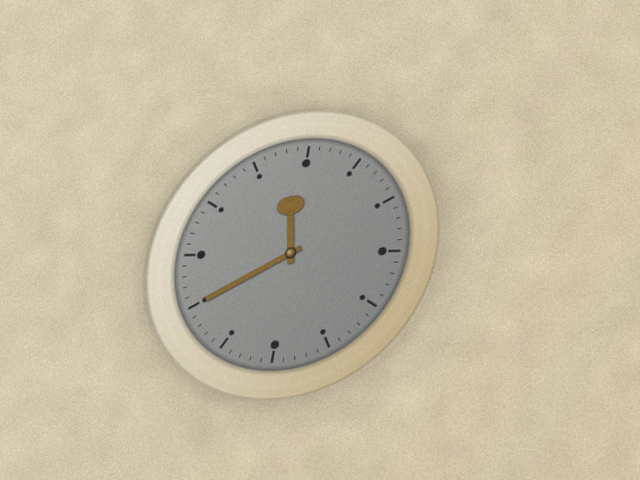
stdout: 11,40
